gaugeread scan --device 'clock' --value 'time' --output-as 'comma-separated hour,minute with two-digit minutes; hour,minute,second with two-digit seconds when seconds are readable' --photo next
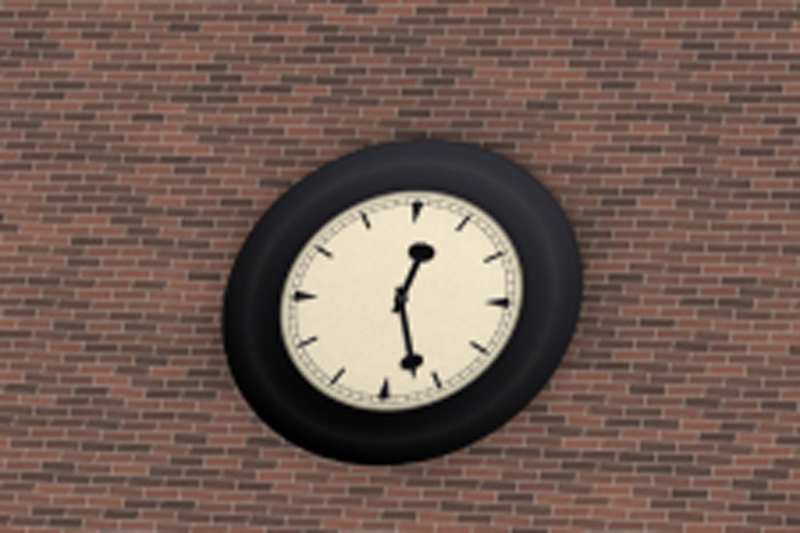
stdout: 12,27
